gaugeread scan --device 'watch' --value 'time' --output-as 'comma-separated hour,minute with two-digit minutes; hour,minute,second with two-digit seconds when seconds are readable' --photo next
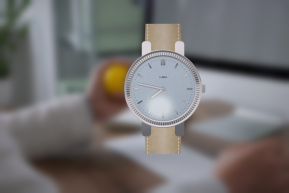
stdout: 7,47
